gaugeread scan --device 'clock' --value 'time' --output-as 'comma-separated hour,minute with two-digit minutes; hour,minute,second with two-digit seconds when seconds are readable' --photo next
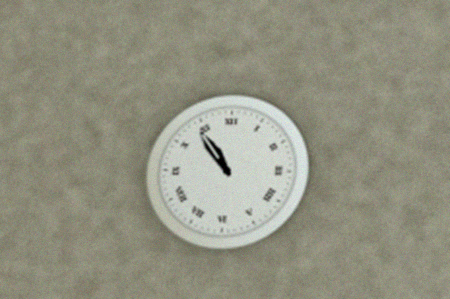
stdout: 10,54
